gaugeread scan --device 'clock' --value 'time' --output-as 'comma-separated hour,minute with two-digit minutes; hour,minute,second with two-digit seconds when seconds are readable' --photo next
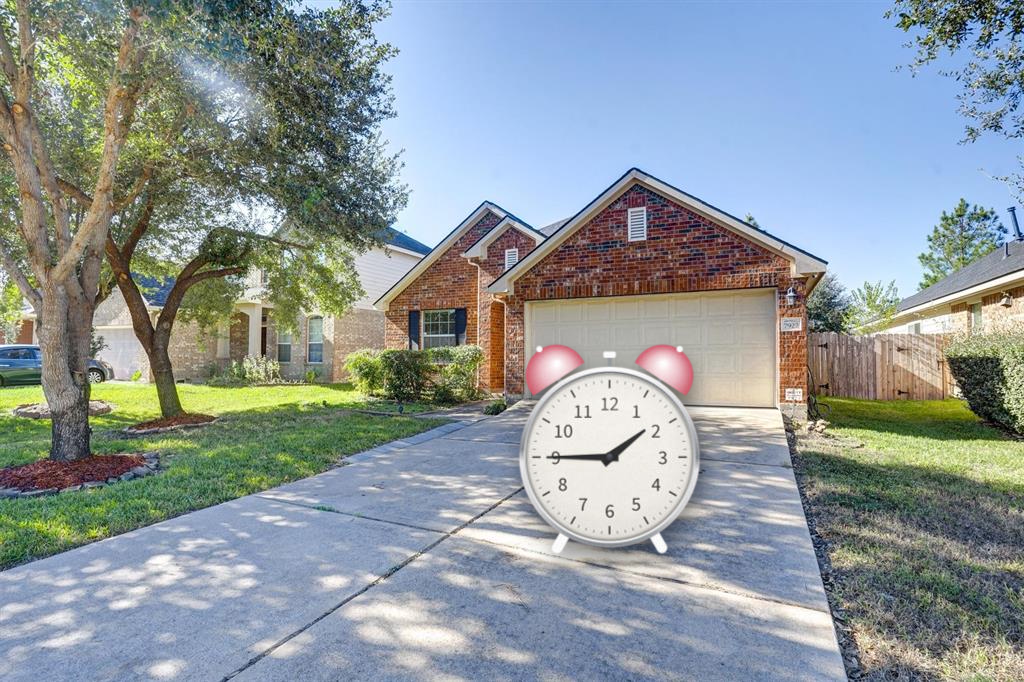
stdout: 1,45
